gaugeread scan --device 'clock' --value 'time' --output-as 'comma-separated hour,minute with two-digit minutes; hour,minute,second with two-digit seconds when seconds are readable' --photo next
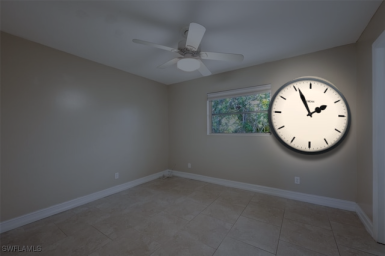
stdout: 1,56
